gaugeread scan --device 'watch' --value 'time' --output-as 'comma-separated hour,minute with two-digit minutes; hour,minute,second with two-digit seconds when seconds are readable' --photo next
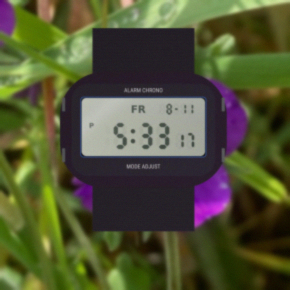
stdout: 5,33,17
